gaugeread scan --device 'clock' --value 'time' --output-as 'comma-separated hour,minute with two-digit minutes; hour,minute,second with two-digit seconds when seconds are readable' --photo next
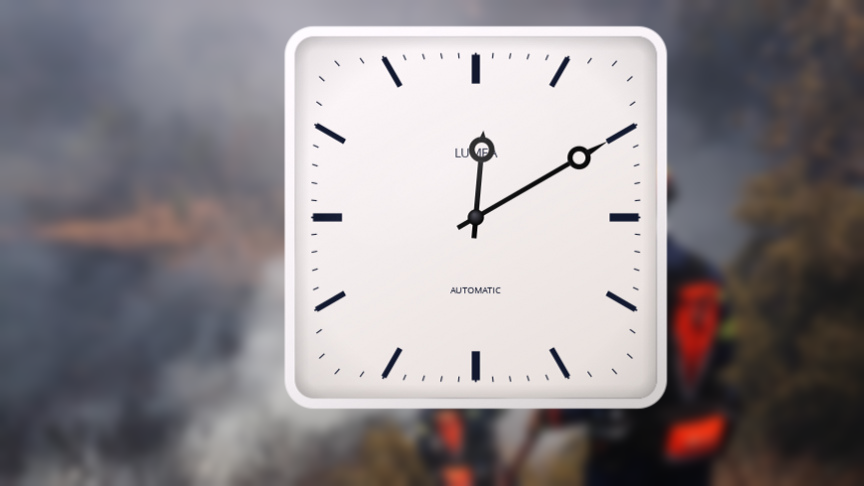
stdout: 12,10
